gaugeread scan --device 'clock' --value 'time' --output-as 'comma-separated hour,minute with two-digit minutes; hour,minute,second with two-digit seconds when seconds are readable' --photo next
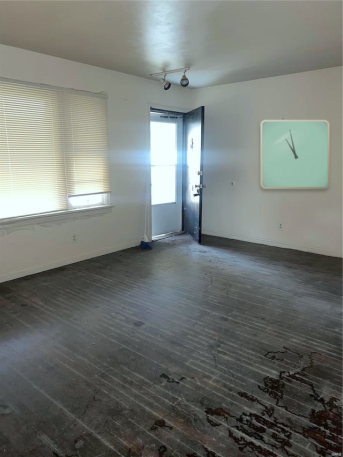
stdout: 10,58
